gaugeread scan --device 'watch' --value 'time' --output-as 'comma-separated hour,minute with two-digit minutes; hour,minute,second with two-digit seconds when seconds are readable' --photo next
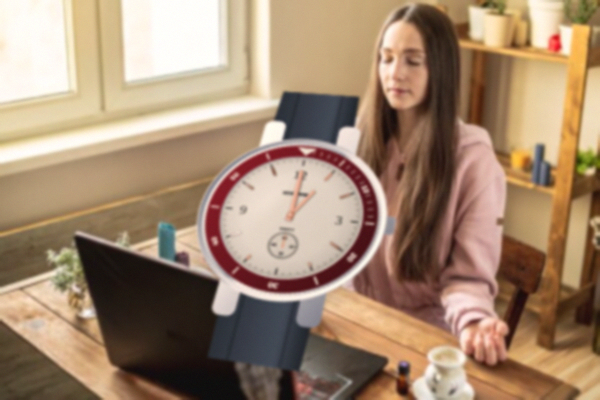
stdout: 1,00
